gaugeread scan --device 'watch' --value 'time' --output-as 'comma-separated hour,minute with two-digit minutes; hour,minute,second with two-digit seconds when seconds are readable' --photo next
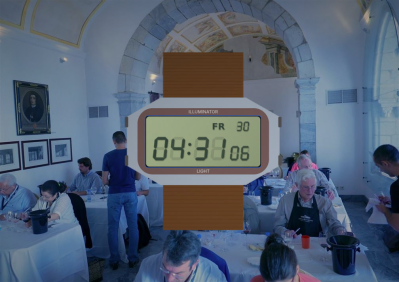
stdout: 4,31,06
